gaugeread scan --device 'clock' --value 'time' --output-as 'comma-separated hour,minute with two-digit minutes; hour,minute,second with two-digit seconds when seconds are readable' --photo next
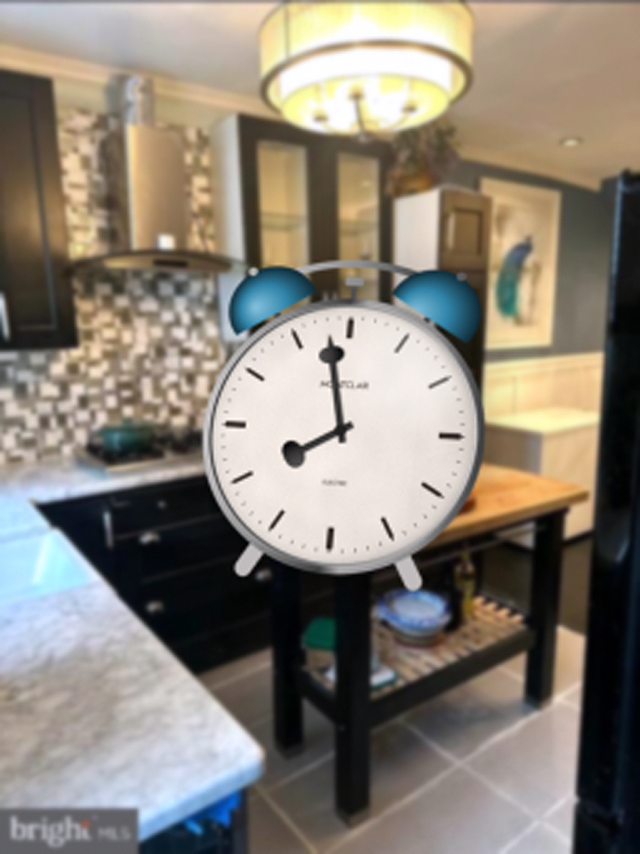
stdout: 7,58
